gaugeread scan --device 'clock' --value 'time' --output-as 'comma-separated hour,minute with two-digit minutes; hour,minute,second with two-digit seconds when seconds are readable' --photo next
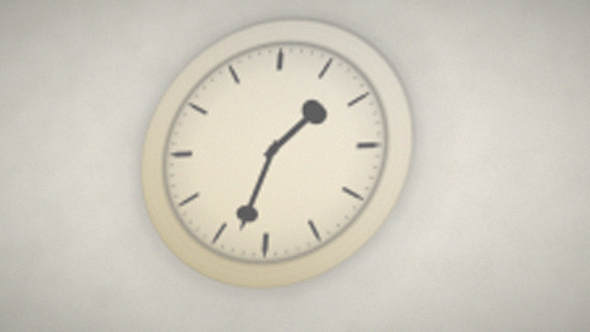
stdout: 1,33
